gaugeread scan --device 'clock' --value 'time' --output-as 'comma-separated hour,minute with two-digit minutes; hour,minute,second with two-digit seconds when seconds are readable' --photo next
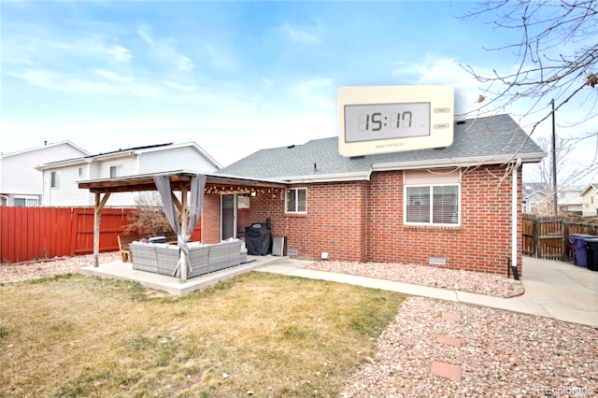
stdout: 15,17
